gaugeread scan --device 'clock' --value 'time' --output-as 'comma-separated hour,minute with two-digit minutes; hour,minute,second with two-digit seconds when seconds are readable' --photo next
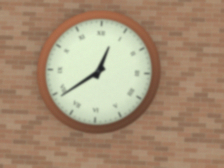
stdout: 12,39
